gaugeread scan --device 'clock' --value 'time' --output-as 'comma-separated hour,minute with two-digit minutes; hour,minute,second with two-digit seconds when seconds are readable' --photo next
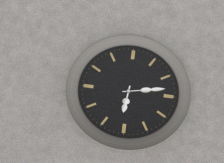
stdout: 6,13
